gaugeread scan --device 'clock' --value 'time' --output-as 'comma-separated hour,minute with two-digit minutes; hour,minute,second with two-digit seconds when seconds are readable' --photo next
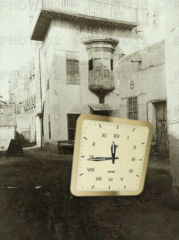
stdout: 11,44
